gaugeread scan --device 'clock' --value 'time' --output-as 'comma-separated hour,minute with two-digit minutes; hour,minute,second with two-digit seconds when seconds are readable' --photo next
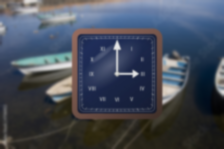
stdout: 3,00
